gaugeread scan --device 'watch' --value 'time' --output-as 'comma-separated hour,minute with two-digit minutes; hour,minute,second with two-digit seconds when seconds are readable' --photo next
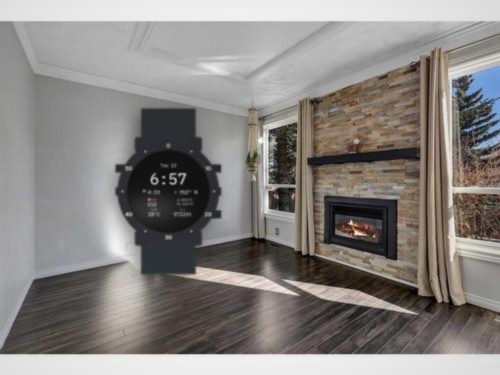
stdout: 6,57
